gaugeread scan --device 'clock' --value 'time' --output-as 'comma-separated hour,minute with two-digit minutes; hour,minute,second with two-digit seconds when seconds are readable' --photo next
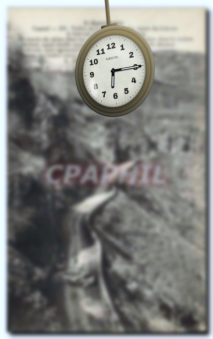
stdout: 6,15
